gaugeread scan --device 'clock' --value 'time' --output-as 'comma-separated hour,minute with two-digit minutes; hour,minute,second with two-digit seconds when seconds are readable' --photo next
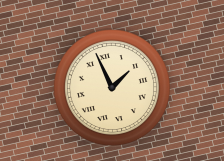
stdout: 1,58
